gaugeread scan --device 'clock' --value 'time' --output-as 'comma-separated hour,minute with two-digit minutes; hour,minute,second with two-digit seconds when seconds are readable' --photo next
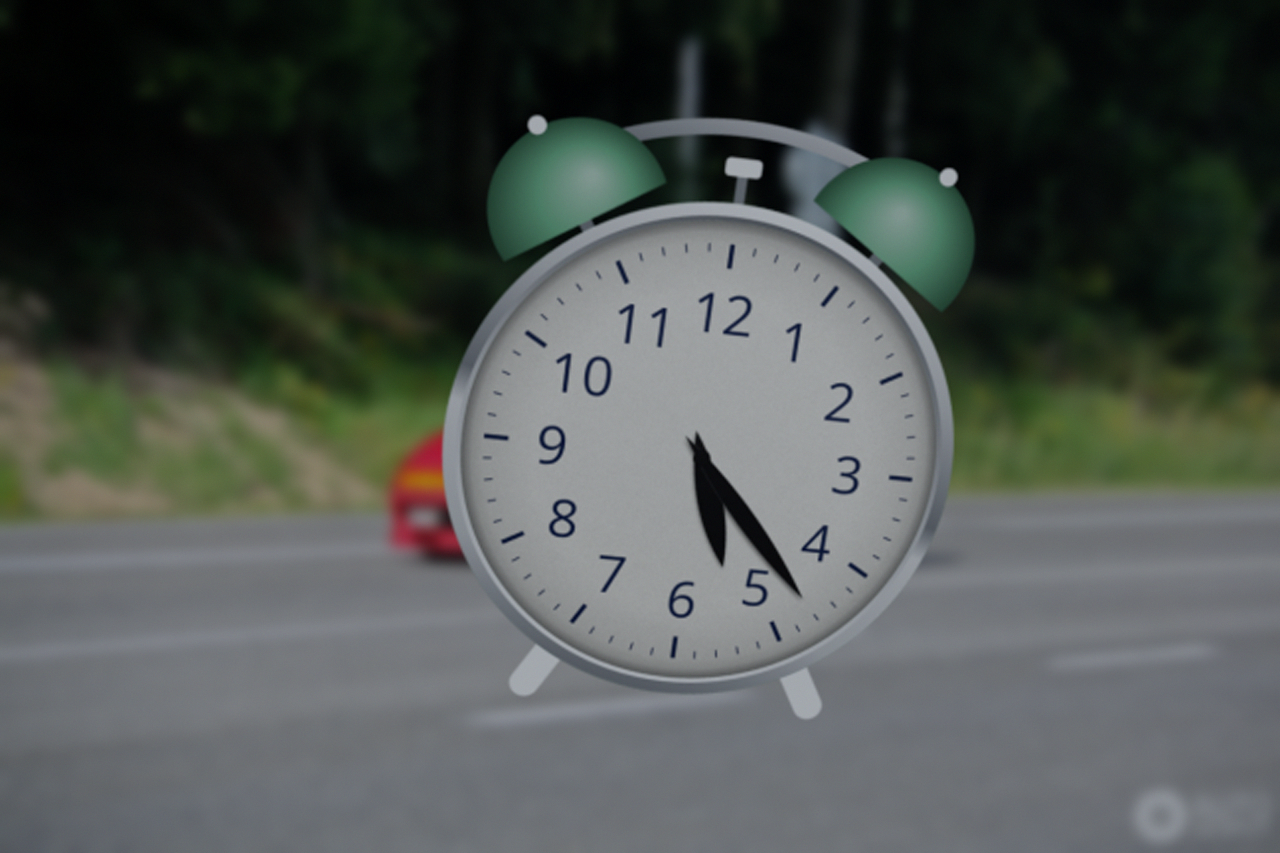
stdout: 5,23
